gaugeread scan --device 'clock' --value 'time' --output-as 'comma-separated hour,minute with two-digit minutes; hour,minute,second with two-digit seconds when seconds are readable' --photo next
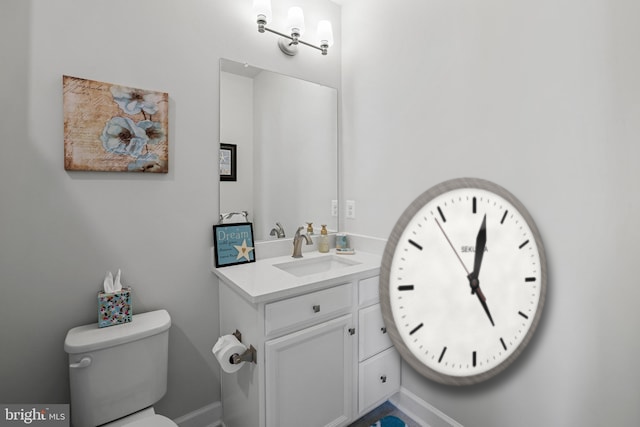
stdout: 5,01,54
